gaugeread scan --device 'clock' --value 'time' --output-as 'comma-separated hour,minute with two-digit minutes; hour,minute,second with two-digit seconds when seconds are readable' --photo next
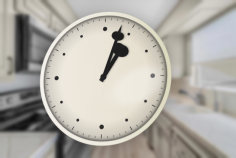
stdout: 1,03
